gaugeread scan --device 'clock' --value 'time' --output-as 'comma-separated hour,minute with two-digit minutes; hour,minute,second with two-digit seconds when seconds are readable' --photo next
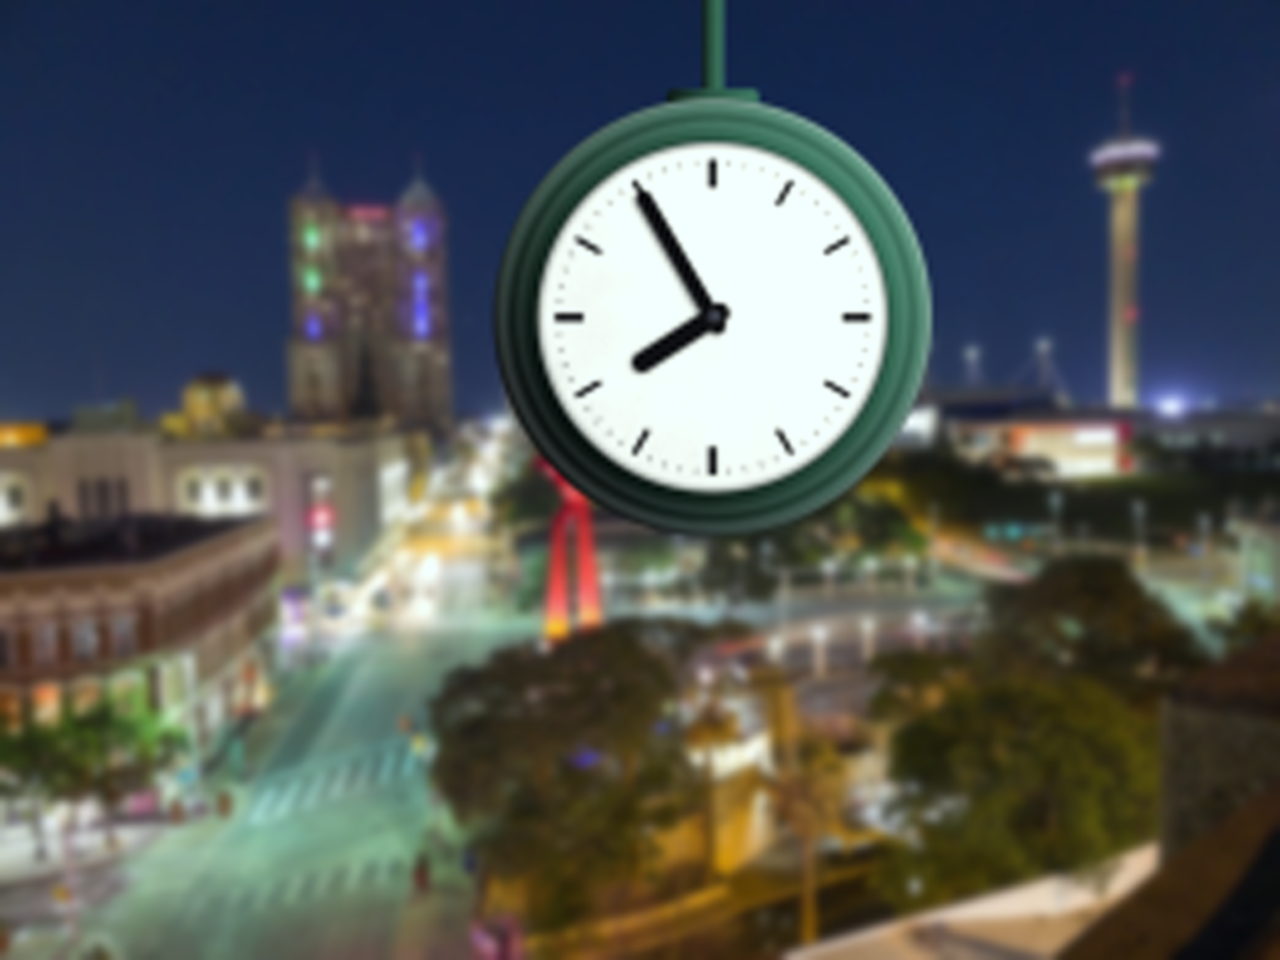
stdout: 7,55
